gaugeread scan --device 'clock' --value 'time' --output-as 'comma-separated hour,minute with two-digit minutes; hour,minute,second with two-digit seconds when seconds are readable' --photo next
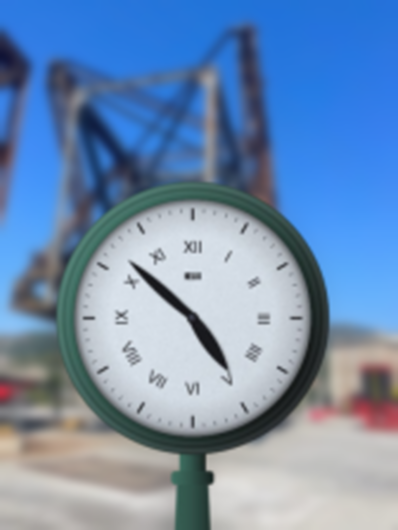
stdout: 4,52
